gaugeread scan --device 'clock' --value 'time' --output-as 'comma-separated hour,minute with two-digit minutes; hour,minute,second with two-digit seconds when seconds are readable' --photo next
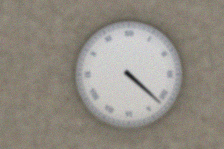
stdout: 4,22
